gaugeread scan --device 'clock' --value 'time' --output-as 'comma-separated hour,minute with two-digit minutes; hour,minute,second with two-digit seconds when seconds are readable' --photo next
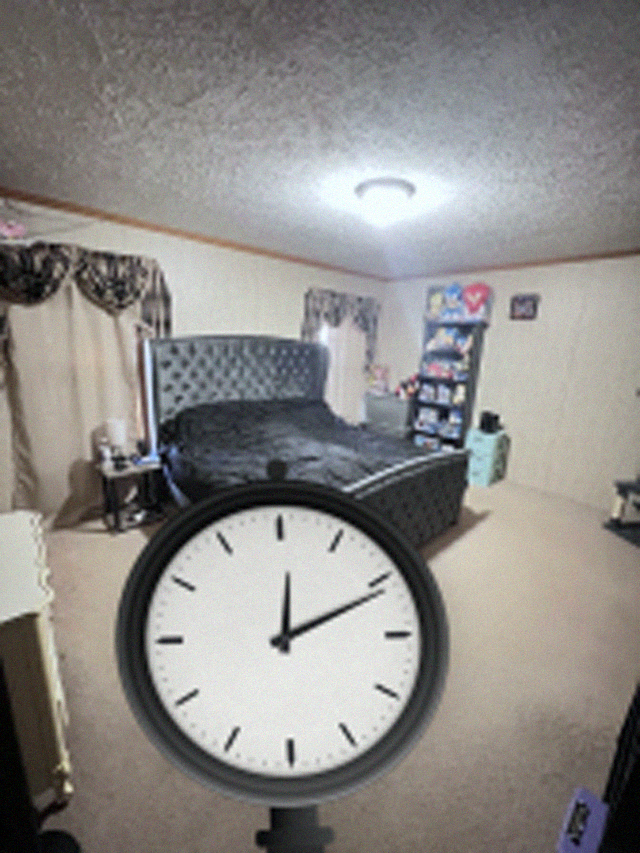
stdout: 12,11
